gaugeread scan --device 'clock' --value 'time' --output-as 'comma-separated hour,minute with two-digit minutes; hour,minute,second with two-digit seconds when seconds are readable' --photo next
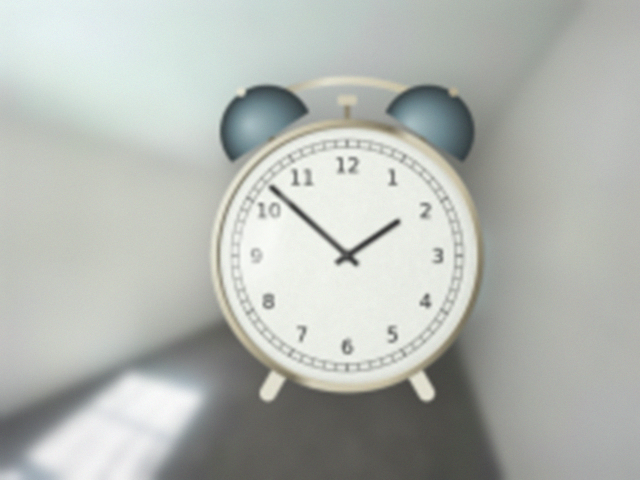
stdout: 1,52
